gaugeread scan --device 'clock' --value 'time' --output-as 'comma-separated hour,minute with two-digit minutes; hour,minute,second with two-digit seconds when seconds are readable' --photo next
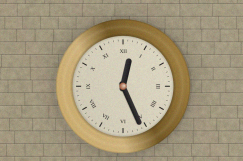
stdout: 12,26
